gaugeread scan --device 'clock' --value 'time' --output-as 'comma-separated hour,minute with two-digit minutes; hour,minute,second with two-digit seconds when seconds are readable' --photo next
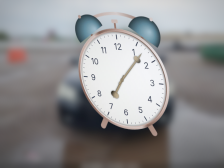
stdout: 7,07
